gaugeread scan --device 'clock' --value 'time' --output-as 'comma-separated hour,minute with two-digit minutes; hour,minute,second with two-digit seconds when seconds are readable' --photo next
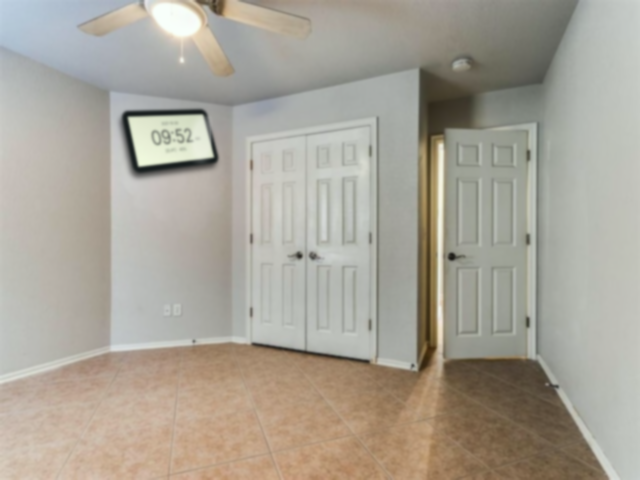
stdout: 9,52
